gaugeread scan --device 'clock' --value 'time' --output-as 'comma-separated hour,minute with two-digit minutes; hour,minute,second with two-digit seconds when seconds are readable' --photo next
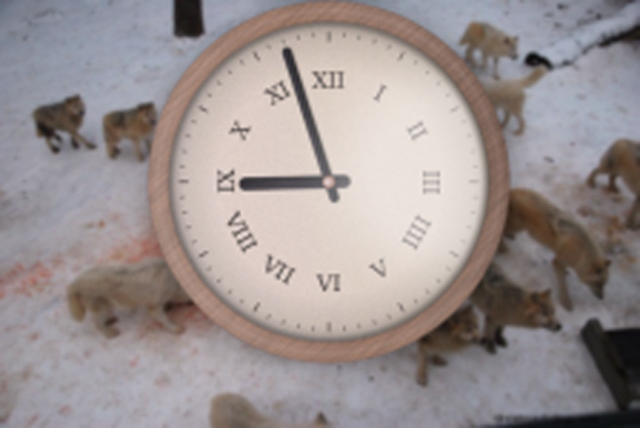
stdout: 8,57
